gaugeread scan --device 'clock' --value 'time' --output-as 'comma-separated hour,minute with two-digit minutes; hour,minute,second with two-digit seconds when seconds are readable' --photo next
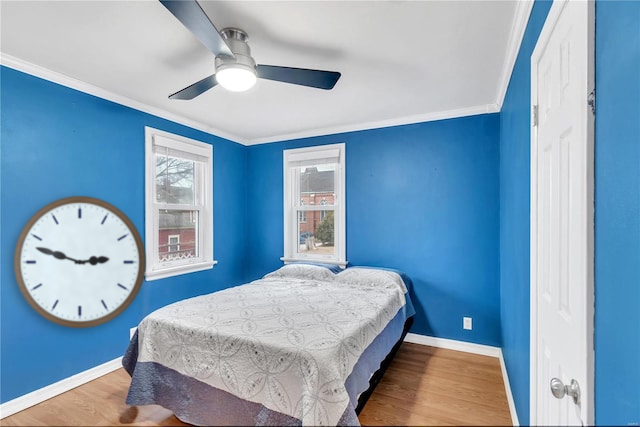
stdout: 2,48
